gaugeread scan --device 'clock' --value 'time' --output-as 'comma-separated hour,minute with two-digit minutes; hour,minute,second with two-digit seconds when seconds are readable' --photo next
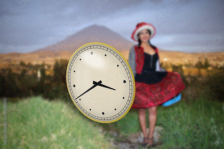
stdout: 3,41
